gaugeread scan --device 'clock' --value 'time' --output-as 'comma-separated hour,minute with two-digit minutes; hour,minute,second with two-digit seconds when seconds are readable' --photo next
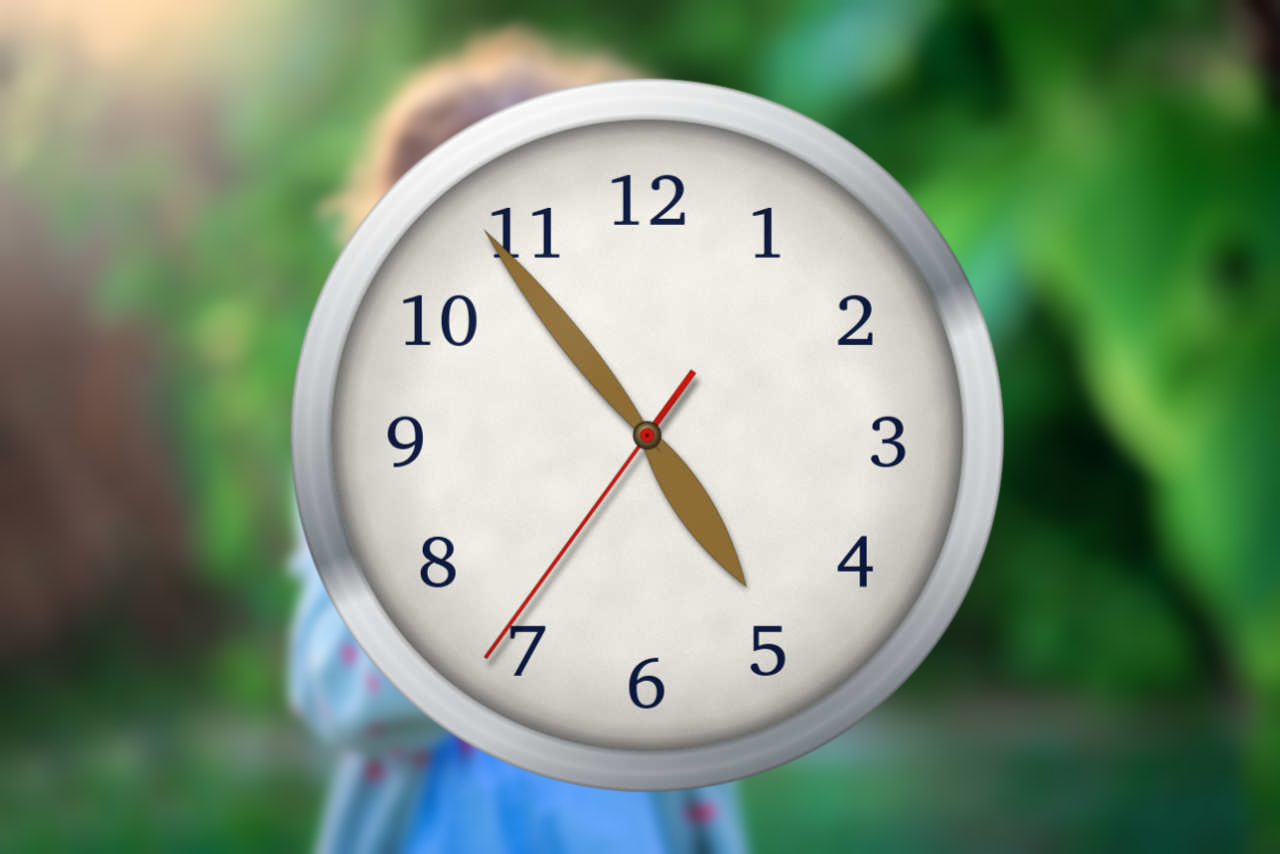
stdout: 4,53,36
